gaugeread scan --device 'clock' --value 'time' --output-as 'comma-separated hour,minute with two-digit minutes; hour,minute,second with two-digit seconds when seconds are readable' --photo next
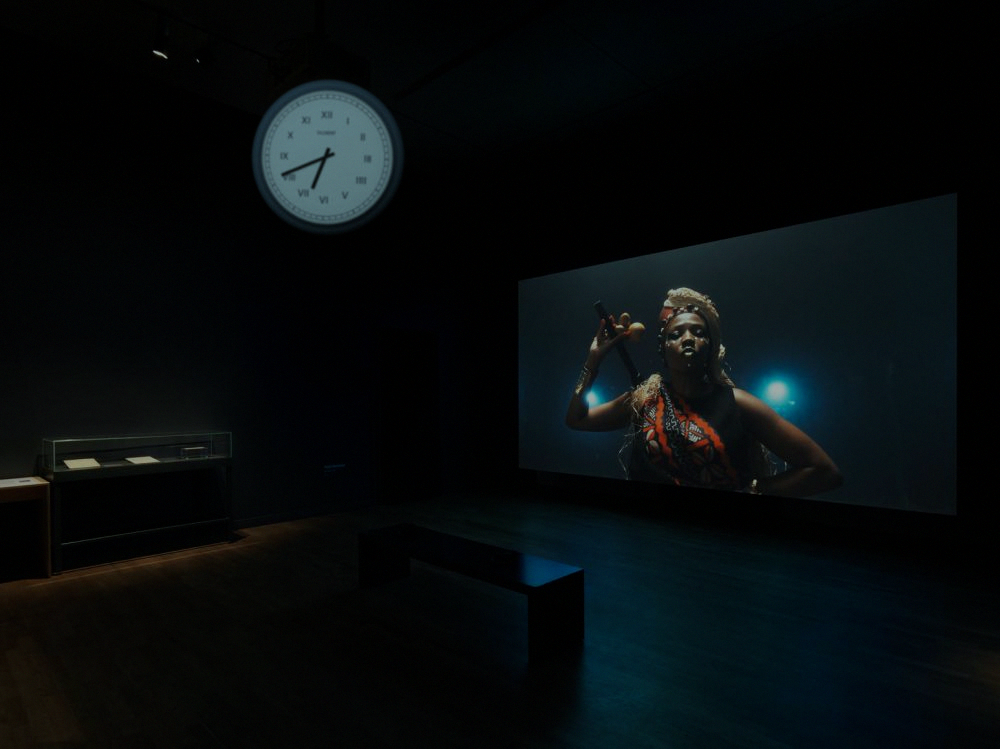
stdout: 6,41
